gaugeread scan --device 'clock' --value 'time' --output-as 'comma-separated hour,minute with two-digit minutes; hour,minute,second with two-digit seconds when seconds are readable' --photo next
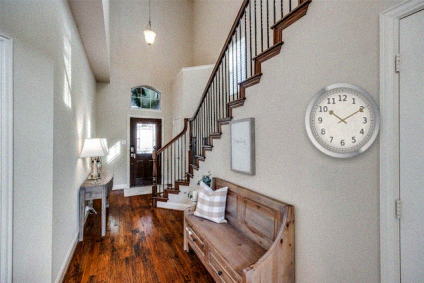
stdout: 10,10
